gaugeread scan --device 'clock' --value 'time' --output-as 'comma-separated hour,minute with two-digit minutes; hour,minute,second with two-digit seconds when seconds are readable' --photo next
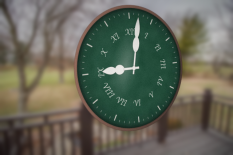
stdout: 9,02
